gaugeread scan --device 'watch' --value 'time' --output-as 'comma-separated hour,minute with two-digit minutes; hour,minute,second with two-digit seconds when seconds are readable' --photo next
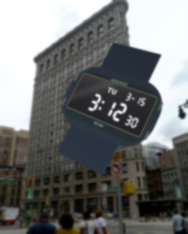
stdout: 3,12
